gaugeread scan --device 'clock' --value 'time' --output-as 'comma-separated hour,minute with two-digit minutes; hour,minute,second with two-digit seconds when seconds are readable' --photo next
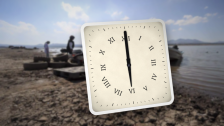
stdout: 6,00
